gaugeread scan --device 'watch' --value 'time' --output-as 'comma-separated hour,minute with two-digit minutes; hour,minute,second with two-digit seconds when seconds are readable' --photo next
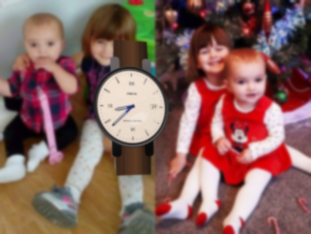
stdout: 8,38
